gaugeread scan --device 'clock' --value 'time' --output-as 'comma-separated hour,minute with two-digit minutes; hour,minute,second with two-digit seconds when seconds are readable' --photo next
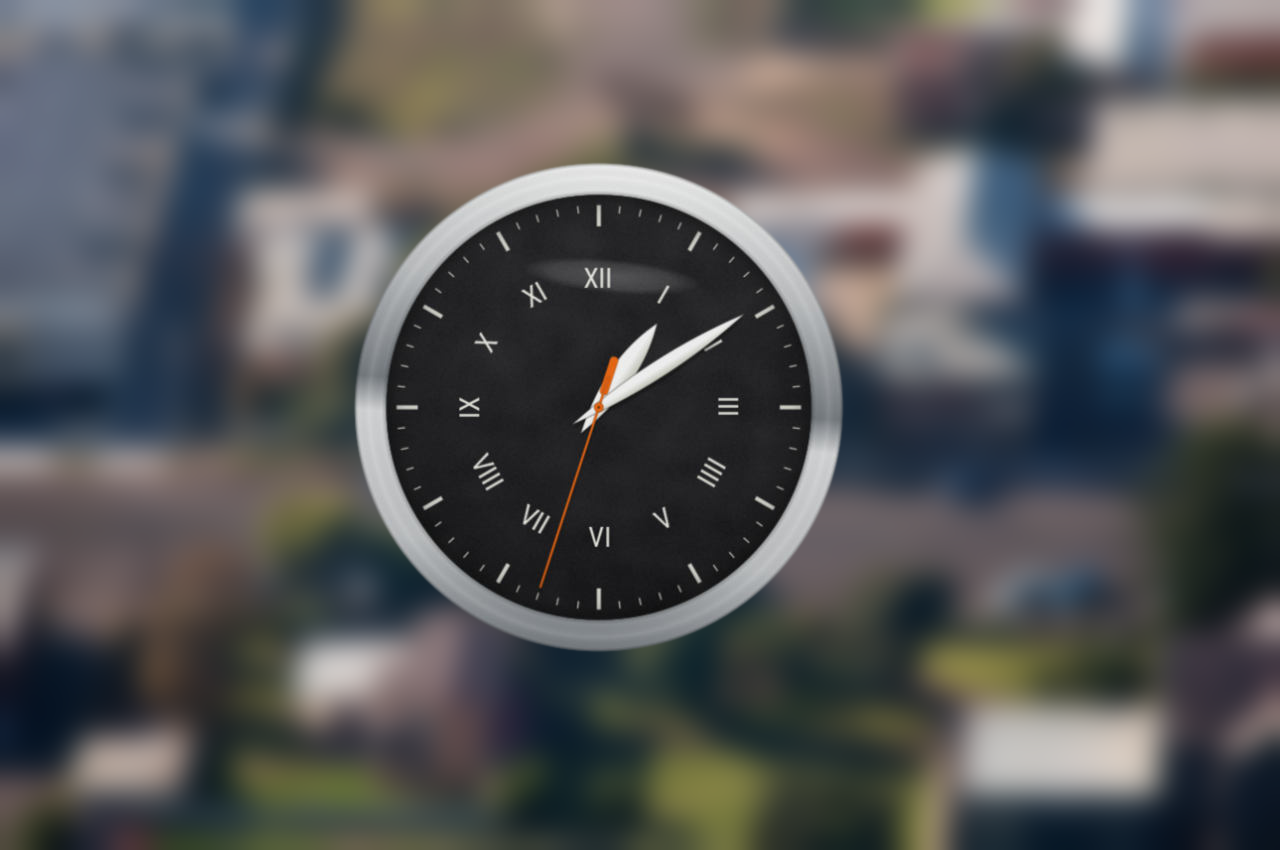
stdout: 1,09,33
